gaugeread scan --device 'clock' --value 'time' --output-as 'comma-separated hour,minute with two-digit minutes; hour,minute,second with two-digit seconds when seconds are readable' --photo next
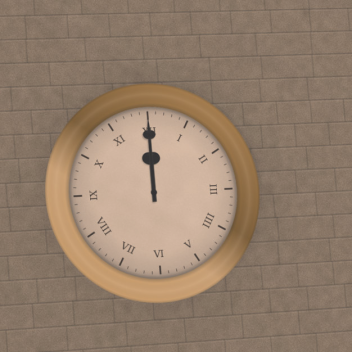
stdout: 12,00
